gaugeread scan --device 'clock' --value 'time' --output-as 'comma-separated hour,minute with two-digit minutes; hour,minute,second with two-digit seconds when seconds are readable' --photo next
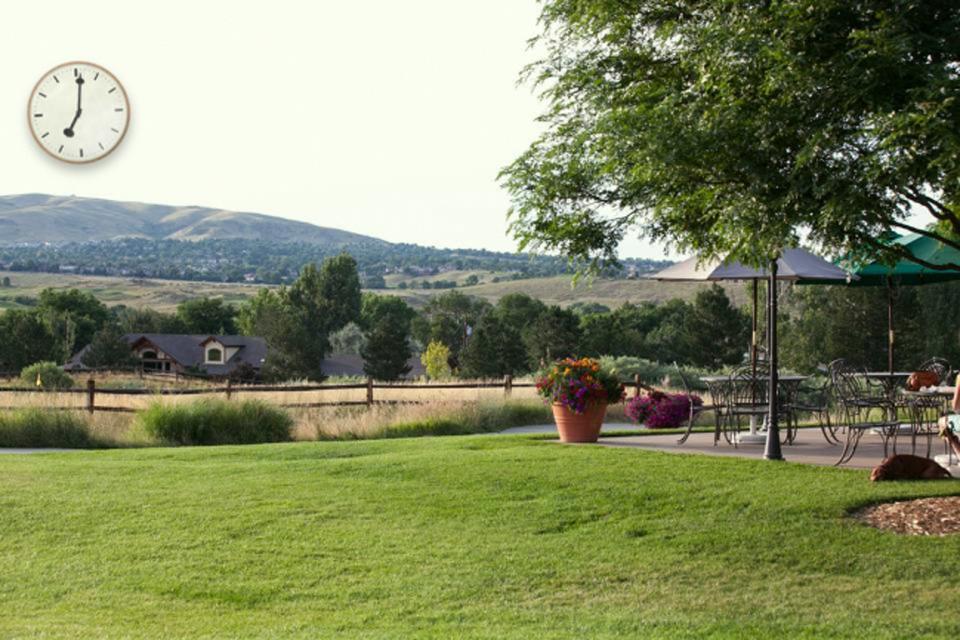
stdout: 7,01
